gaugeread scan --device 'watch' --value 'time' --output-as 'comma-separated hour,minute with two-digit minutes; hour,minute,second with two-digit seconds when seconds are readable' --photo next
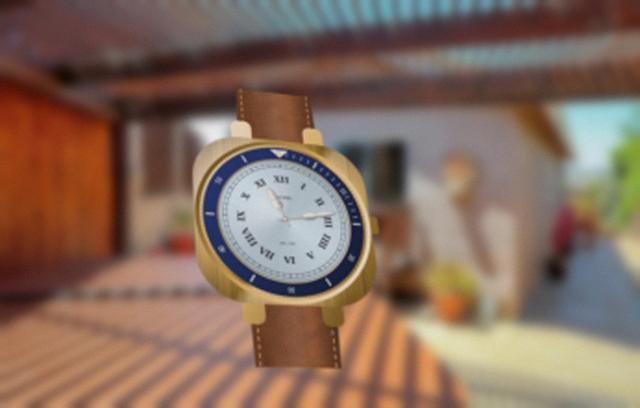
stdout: 11,13
